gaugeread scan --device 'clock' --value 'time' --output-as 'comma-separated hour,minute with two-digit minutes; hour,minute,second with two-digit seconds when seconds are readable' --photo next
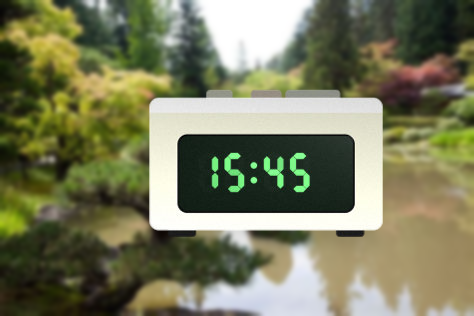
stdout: 15,45
